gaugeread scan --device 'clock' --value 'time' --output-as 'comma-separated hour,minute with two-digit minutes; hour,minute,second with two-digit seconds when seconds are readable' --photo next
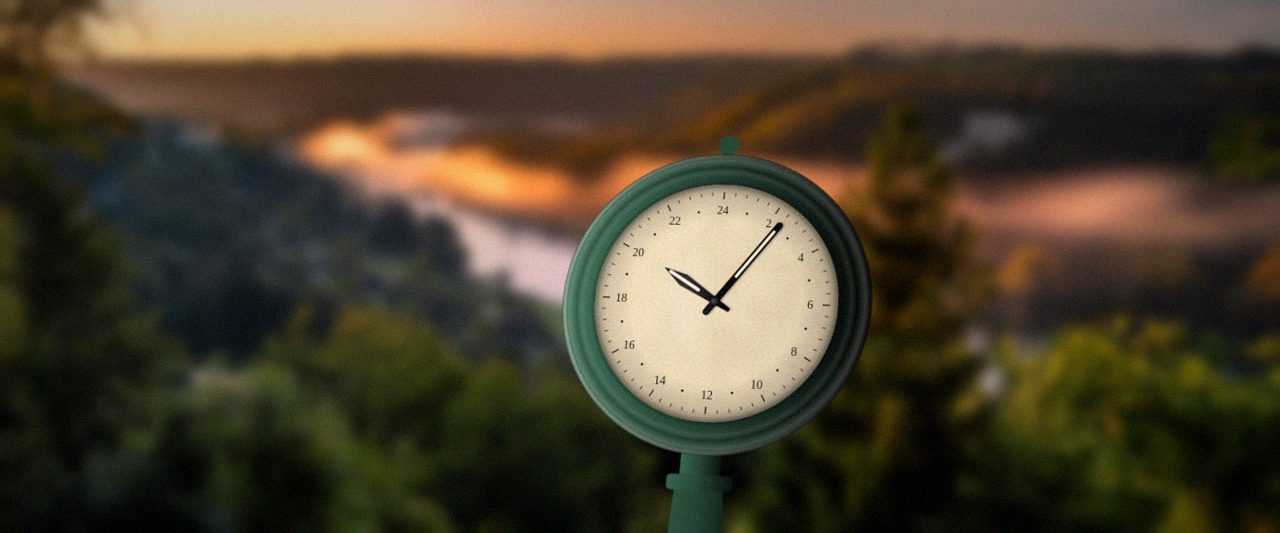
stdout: 20,06
